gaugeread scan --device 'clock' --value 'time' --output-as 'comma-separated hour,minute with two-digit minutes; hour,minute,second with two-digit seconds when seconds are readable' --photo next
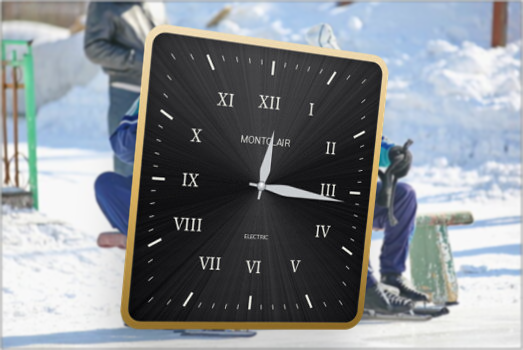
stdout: 12,16
